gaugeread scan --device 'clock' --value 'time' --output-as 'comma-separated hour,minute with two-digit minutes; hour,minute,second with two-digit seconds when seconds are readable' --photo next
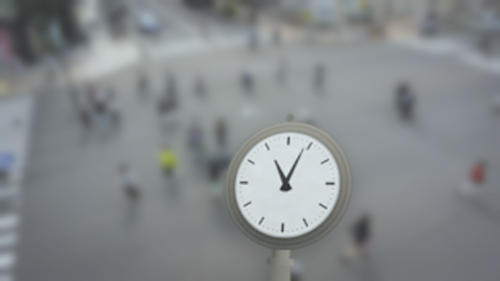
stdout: 11,04
